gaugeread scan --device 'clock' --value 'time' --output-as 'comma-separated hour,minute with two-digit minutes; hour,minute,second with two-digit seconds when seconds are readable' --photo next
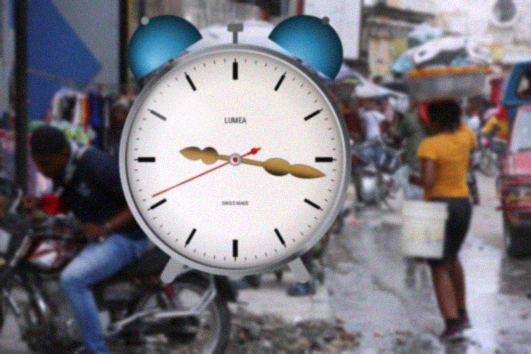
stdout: 9,16,41
